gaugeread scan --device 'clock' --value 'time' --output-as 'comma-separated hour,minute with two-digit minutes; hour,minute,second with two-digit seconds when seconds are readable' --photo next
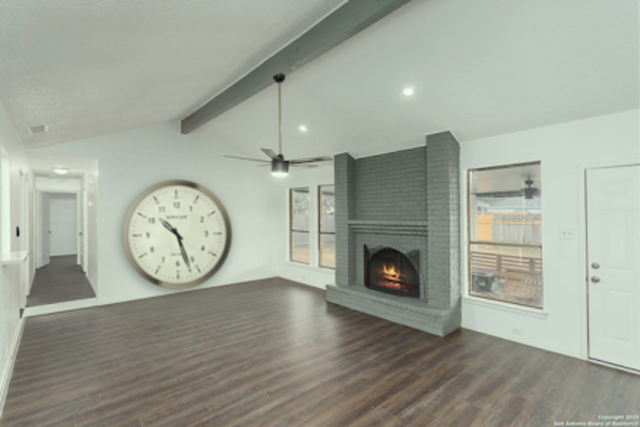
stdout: 10,27
